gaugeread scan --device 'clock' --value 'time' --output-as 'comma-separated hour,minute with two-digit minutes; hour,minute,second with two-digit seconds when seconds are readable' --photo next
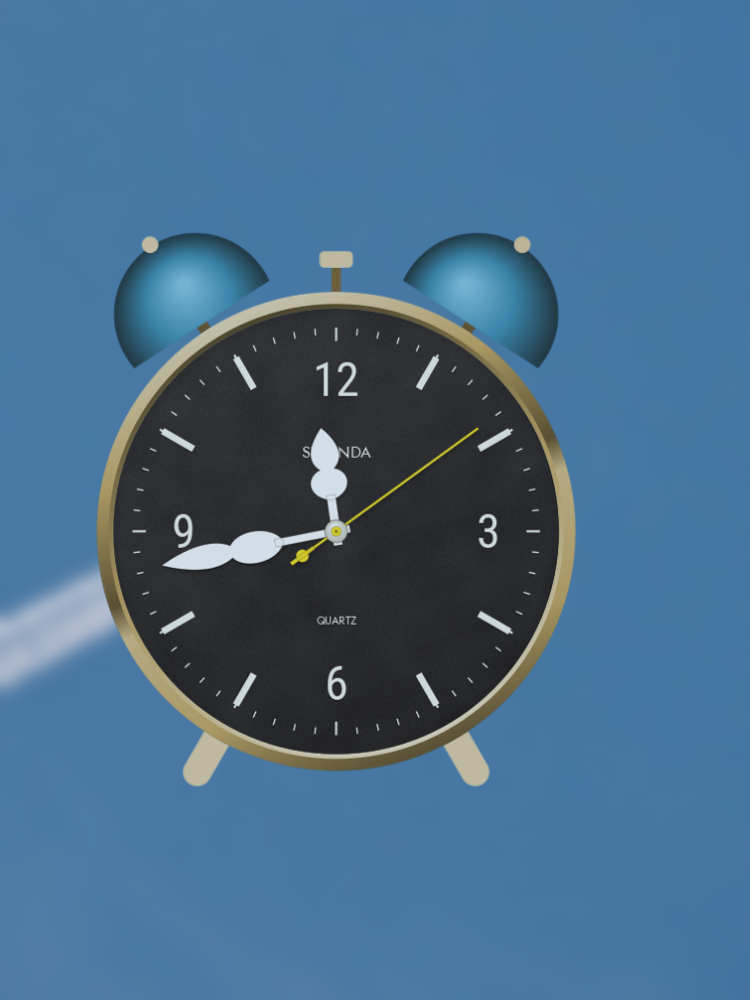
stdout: 11,43,09
